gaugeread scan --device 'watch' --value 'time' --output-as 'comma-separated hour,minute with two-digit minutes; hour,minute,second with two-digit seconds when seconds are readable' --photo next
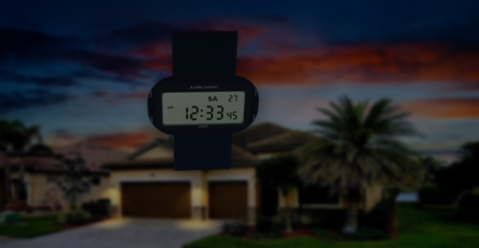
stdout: 12,33,45
